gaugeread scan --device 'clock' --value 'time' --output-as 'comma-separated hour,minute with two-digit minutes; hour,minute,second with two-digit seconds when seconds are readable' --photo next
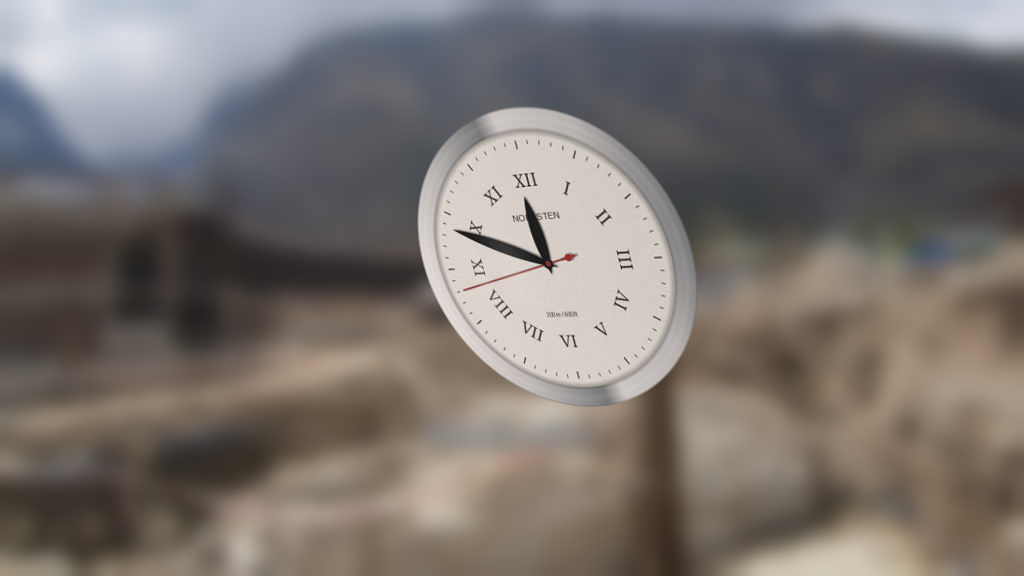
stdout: 11,48,43
